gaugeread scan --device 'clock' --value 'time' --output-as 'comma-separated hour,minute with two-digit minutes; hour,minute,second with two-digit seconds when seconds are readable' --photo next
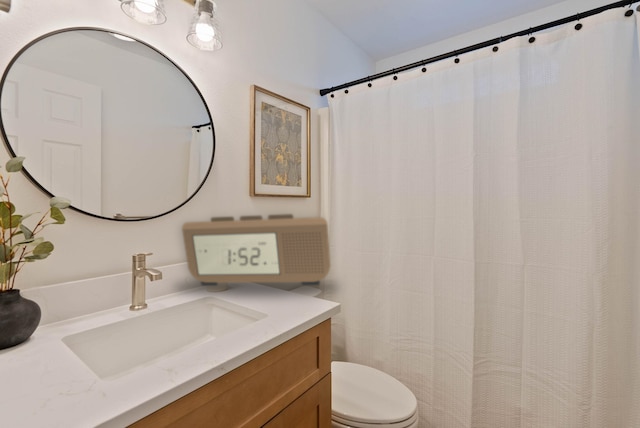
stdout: 1,52
